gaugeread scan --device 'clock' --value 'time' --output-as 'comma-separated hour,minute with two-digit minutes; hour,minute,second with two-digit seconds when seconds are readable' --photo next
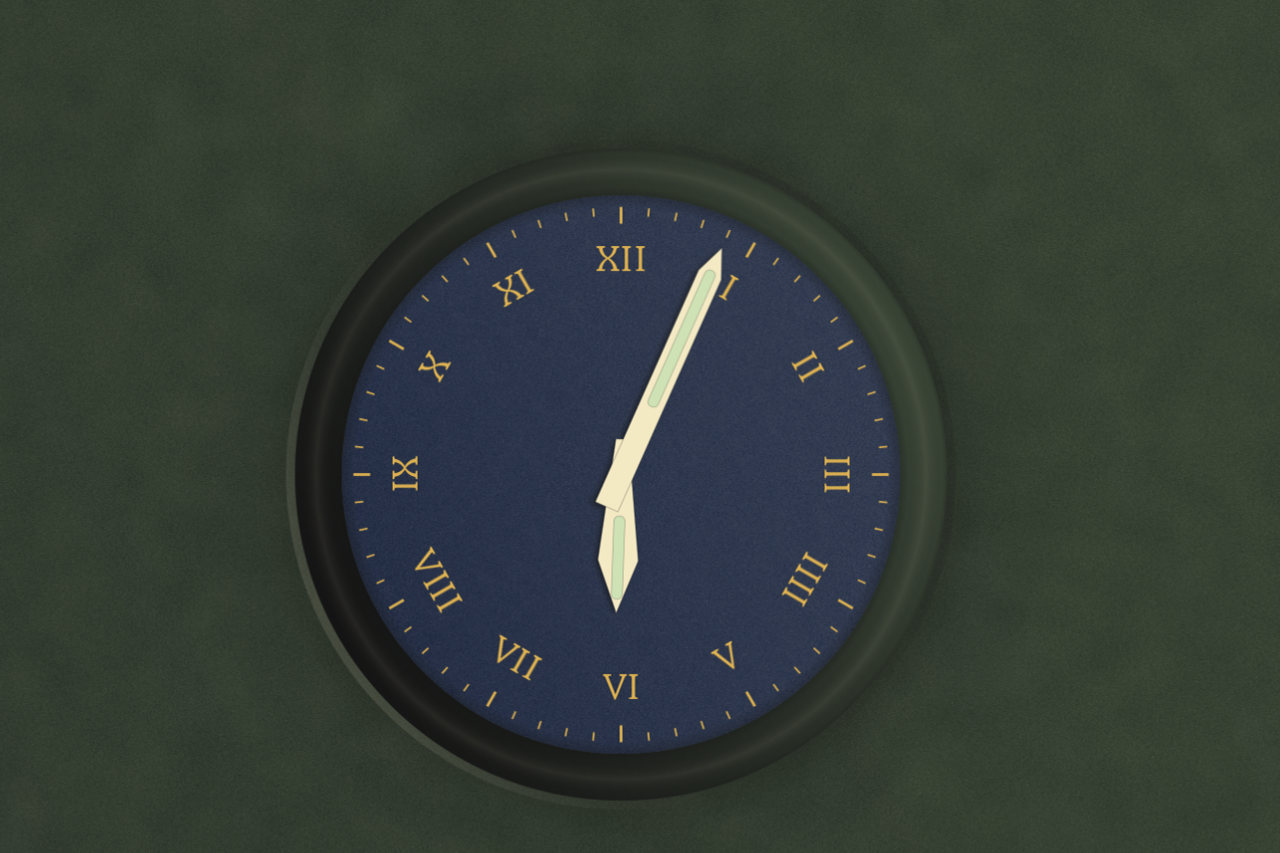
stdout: 6,04
